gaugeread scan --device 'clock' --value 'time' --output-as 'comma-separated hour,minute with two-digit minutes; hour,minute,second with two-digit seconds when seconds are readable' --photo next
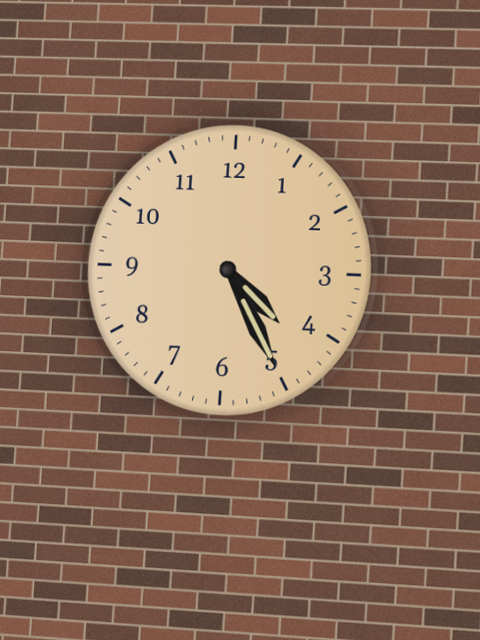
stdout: 4,25
